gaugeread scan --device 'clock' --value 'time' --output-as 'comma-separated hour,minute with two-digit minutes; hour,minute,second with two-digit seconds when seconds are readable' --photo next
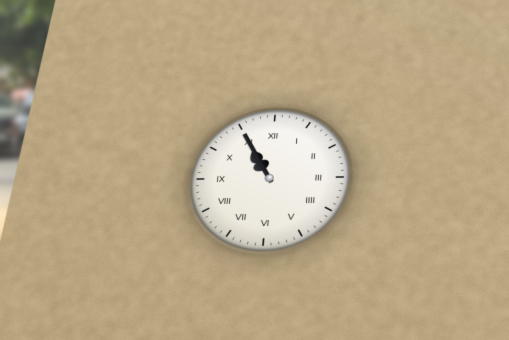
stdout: 10,55
